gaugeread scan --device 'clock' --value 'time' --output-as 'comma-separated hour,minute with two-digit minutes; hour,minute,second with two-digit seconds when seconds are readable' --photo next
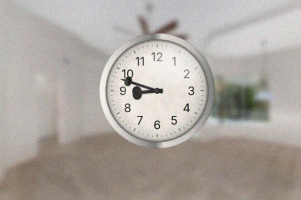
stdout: 8,48
